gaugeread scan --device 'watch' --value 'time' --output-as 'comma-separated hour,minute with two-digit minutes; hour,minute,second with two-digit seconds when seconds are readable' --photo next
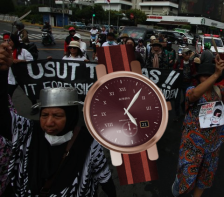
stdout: 5,07
